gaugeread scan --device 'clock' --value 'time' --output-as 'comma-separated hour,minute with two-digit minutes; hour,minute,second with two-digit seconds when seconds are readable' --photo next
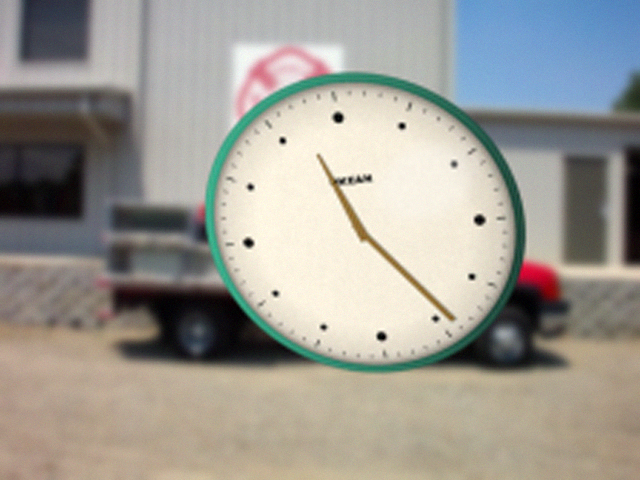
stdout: 11,24
